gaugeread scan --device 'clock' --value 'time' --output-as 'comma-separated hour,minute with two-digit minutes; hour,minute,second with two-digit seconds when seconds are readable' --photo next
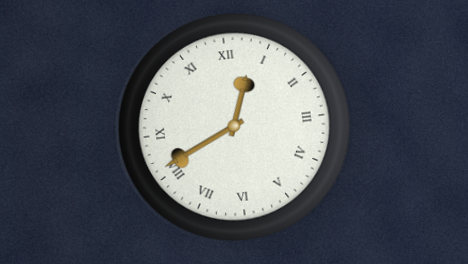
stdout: 12,41
